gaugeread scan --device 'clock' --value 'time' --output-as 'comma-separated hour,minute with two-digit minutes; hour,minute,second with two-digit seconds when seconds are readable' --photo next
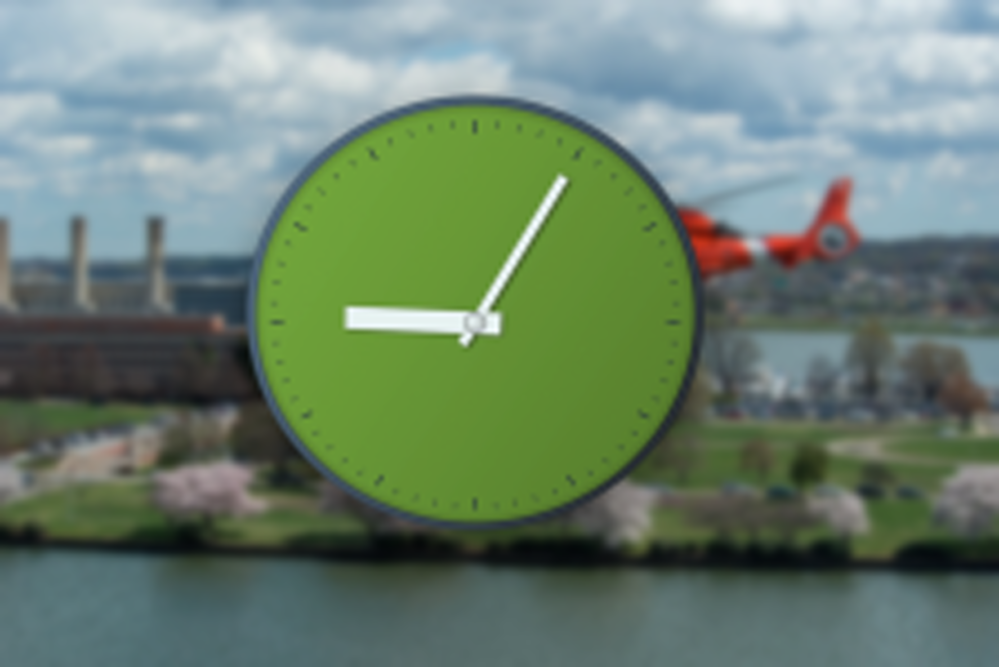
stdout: 9,05
